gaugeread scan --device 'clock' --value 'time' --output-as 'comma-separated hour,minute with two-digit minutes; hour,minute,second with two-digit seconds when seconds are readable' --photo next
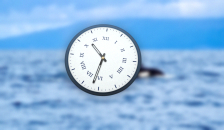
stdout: 10,32
